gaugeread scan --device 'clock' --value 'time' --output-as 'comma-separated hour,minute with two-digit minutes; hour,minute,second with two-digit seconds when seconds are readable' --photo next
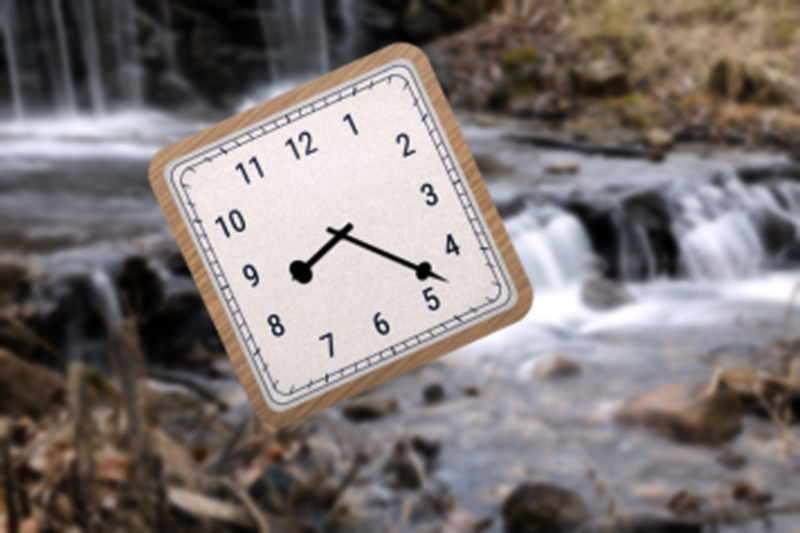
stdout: 8,23
